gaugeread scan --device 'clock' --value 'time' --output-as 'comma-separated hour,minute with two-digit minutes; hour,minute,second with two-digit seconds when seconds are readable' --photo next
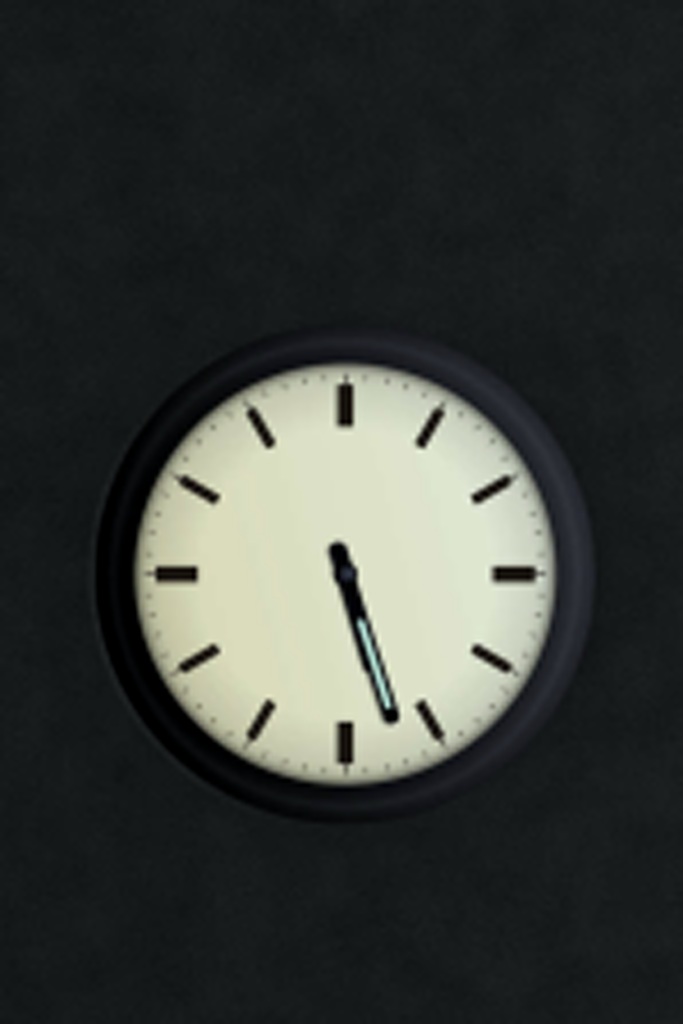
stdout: 5,27
